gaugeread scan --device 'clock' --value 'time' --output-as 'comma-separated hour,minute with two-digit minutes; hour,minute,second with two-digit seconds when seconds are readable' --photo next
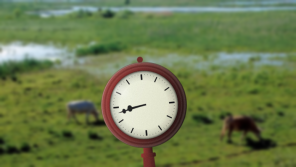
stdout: 8,43
